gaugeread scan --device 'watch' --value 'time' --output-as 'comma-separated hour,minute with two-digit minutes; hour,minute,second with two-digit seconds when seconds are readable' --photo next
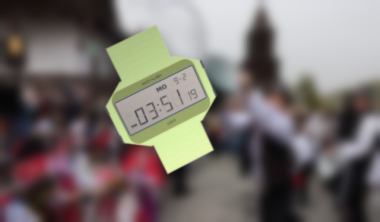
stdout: 3,51,19
